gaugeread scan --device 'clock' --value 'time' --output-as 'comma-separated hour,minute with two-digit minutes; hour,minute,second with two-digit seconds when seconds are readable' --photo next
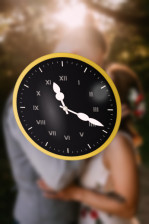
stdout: 11,19
